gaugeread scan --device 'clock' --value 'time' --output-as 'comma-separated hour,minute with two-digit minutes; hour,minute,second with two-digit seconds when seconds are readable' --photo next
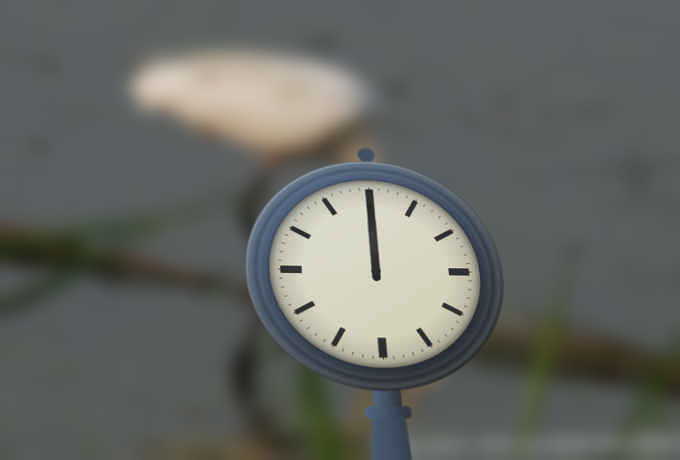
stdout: 12,00
